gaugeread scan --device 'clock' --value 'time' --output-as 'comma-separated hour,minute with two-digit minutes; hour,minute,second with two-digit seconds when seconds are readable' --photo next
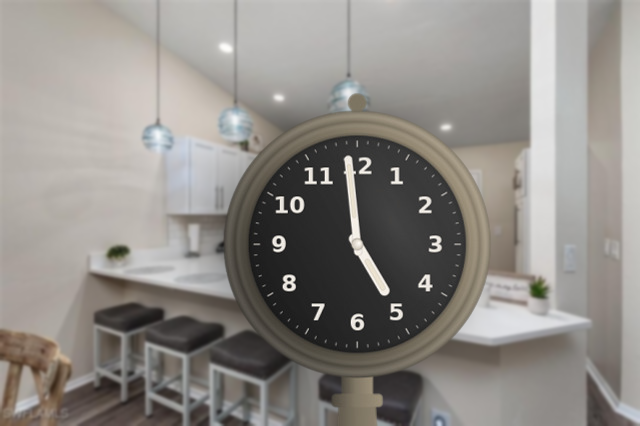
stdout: 4,59
